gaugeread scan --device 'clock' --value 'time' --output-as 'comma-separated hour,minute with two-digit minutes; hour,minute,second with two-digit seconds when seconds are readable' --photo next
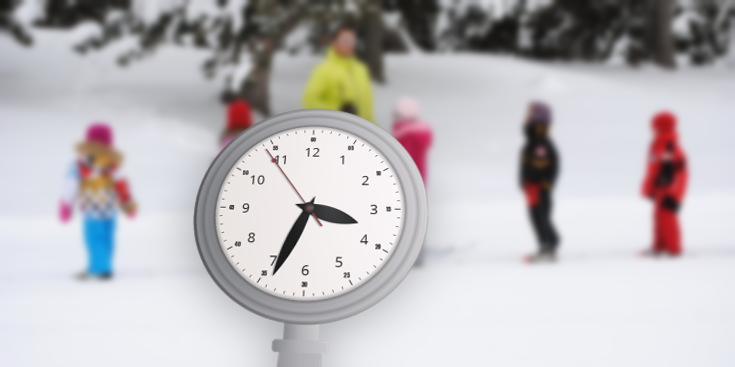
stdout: 3,33,54
